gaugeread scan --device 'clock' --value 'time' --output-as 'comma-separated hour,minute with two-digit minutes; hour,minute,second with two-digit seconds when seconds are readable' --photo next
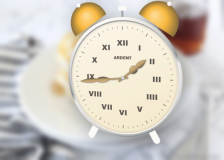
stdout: 1,44
